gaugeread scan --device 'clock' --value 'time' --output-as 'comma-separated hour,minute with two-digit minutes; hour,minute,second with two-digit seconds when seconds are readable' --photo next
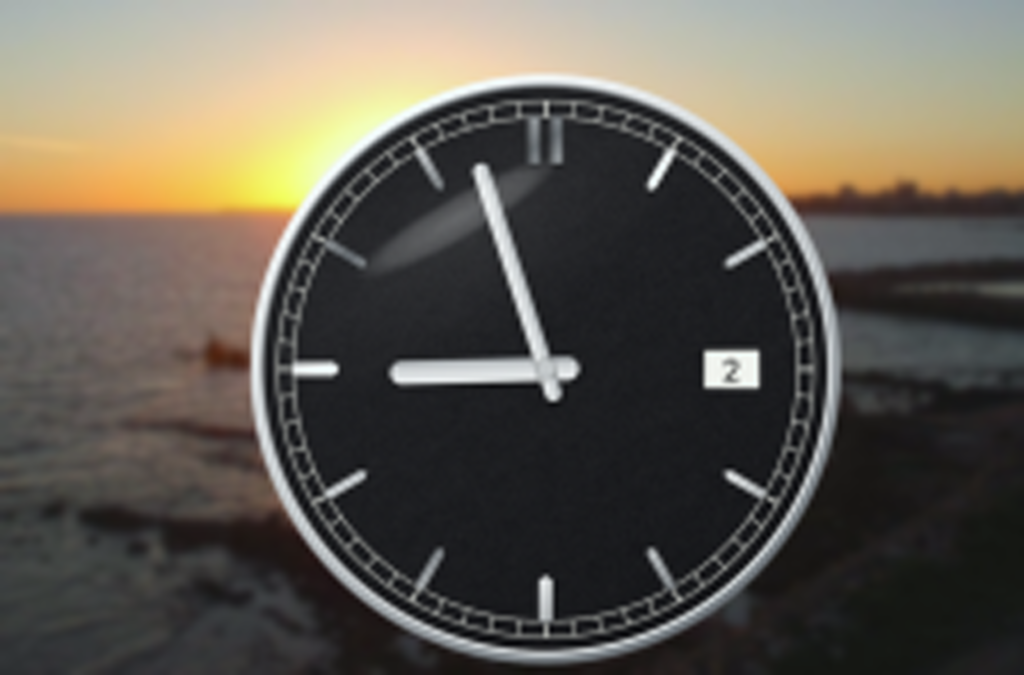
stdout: 8,57
